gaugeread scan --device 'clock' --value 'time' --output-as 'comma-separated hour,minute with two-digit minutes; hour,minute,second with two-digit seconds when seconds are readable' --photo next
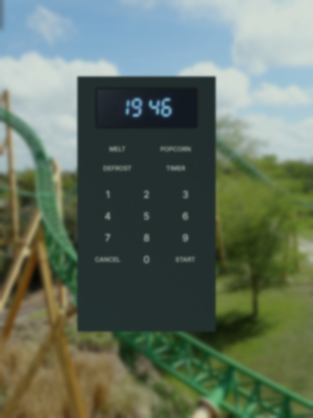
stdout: 19,46
